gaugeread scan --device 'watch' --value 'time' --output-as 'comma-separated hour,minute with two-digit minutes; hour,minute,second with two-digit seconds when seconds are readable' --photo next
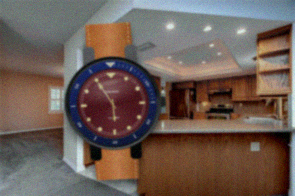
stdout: 5,55
